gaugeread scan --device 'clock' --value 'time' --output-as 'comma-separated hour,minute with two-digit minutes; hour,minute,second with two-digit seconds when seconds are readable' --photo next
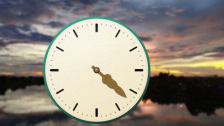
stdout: 4,22
